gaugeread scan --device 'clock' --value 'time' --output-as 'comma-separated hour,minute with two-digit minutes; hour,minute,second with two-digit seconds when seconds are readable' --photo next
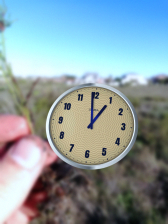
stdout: 12,59
